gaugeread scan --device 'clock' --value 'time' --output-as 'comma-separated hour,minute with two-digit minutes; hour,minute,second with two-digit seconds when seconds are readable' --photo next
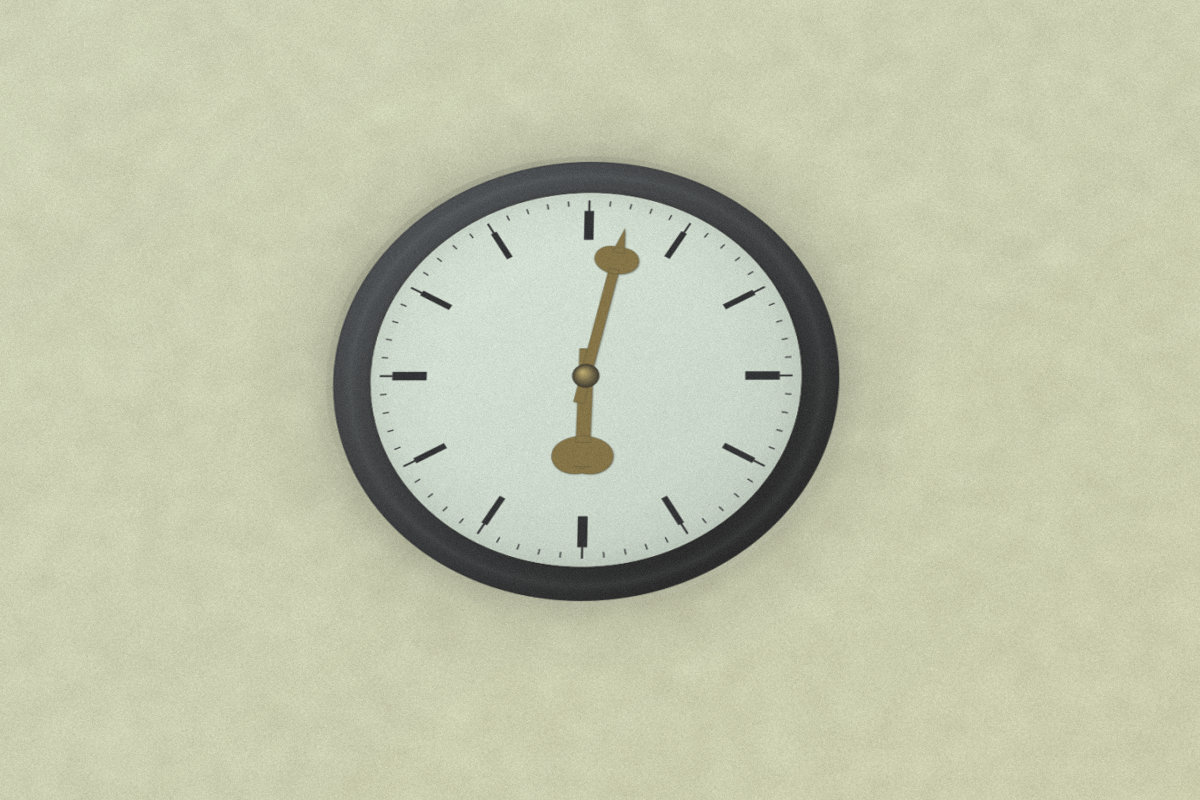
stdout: 6,02
